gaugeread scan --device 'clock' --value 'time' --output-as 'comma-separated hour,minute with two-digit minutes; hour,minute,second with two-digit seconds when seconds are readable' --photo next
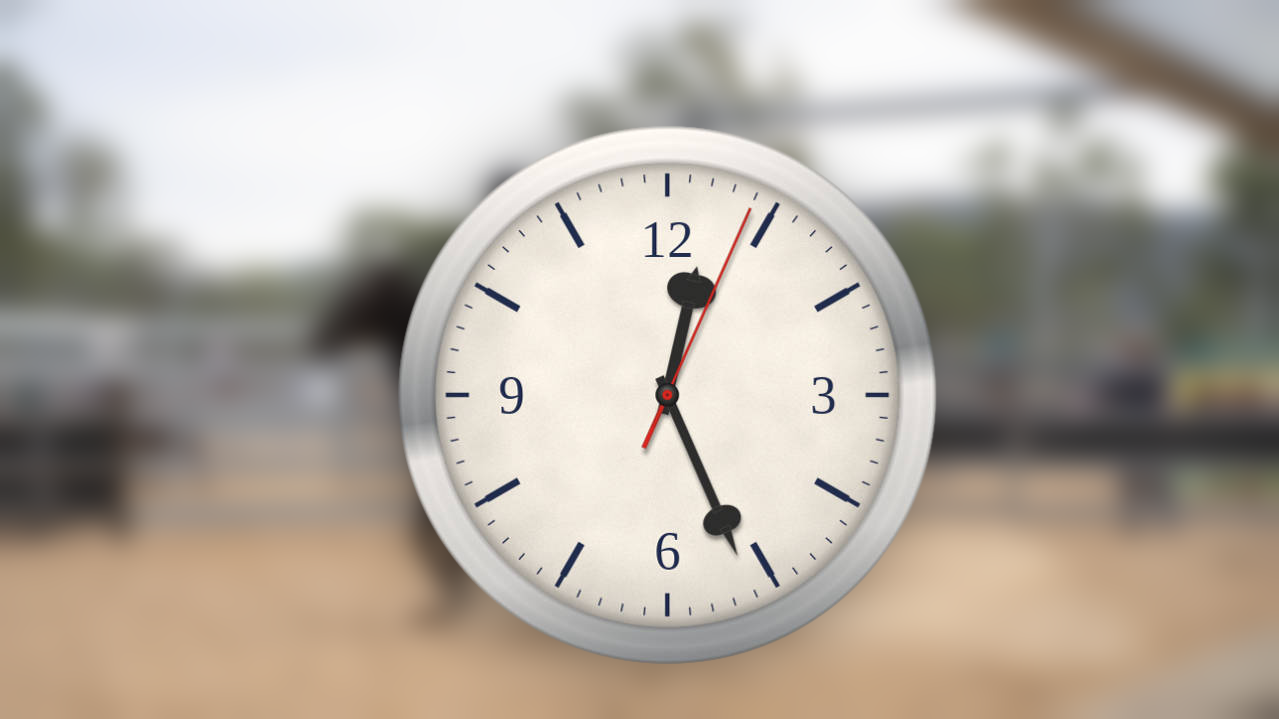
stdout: 12,26,04
